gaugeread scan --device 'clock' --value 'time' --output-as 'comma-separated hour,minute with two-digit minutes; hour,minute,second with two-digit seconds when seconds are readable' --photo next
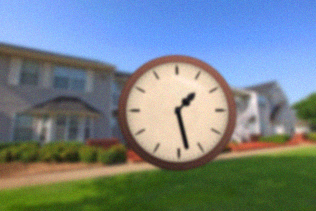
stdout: 1,28
